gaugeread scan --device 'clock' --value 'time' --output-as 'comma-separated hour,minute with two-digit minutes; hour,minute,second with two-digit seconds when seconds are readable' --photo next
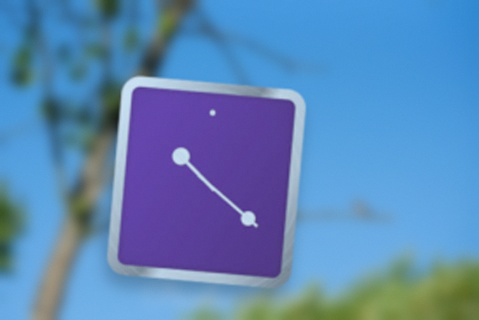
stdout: 10,21
